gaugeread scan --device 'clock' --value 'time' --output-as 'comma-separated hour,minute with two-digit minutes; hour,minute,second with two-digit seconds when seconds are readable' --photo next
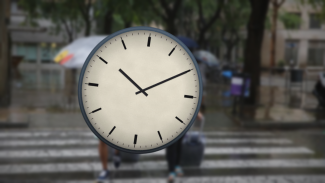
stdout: 10,10
